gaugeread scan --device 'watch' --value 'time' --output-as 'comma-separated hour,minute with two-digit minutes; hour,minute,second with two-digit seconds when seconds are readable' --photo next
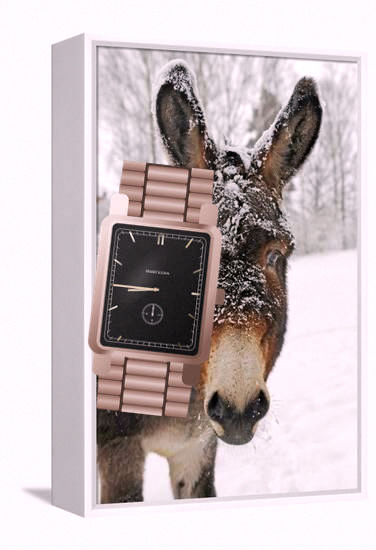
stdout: 8,45
